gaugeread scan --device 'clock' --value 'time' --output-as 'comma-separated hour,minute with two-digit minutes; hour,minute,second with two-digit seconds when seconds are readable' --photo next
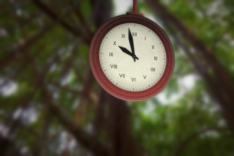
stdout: 9,58
